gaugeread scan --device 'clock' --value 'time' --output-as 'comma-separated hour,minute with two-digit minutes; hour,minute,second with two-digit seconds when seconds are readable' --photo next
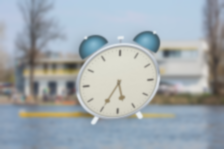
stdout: 5,35
